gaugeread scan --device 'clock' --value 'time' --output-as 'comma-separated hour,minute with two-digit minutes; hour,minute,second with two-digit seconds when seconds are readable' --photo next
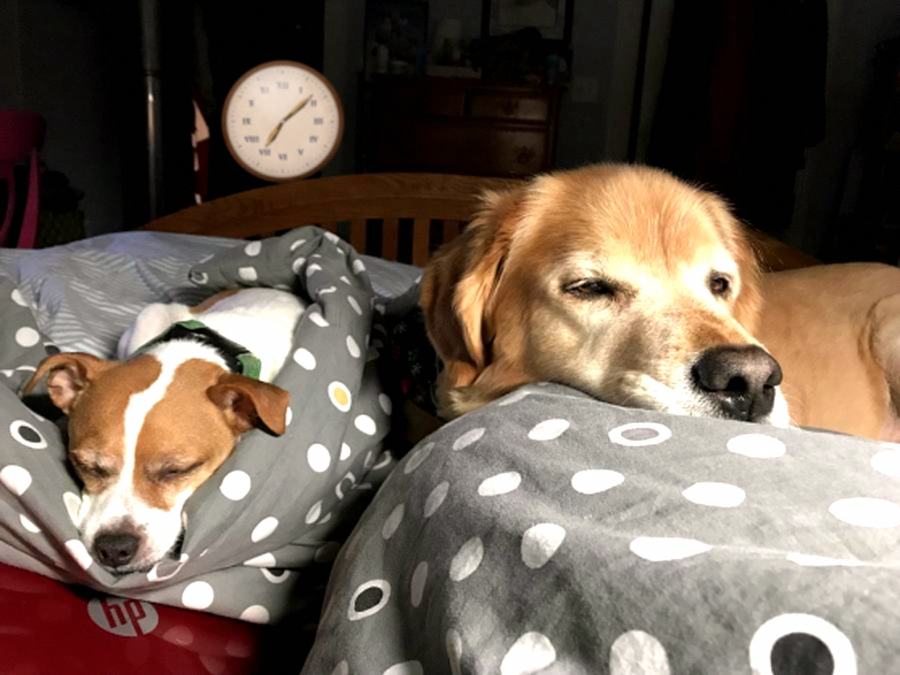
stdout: 7,08
